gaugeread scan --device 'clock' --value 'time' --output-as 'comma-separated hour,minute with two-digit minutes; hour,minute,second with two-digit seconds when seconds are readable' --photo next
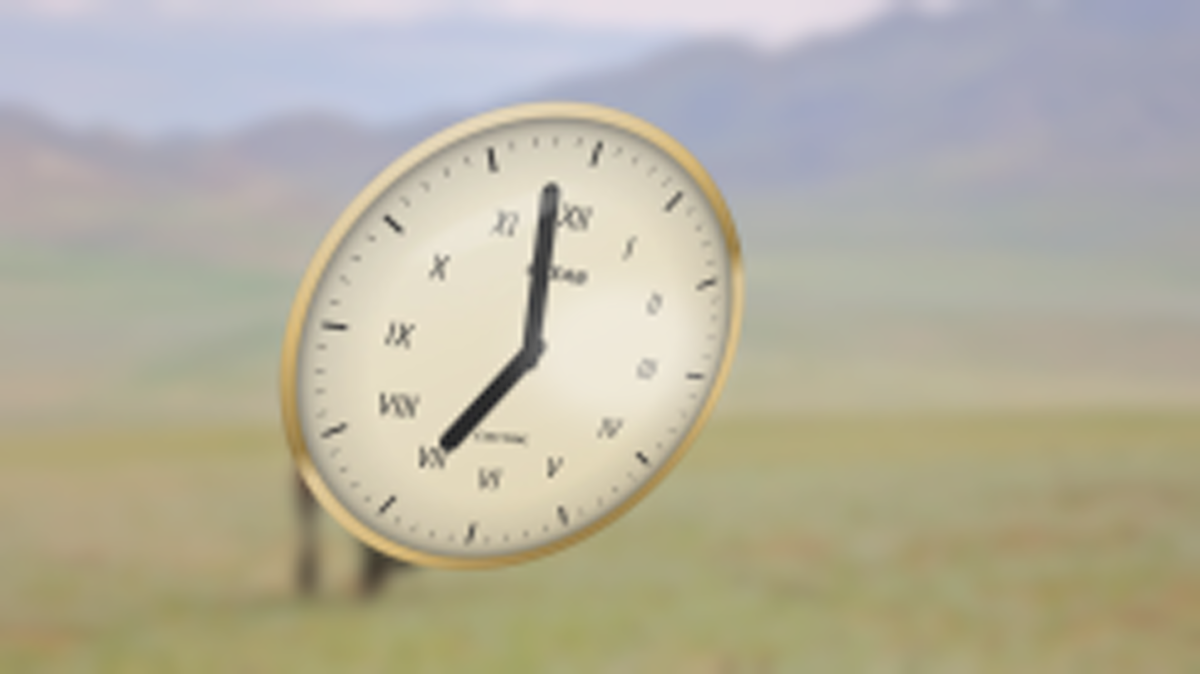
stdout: 6,58
